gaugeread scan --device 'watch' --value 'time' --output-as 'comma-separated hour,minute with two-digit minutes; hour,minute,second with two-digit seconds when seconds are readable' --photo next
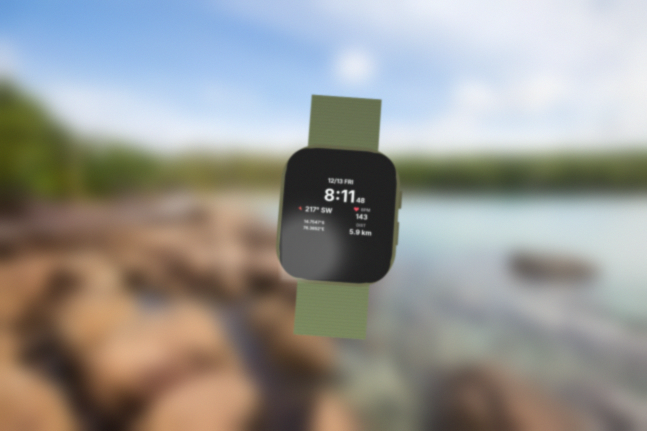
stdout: 8,11
